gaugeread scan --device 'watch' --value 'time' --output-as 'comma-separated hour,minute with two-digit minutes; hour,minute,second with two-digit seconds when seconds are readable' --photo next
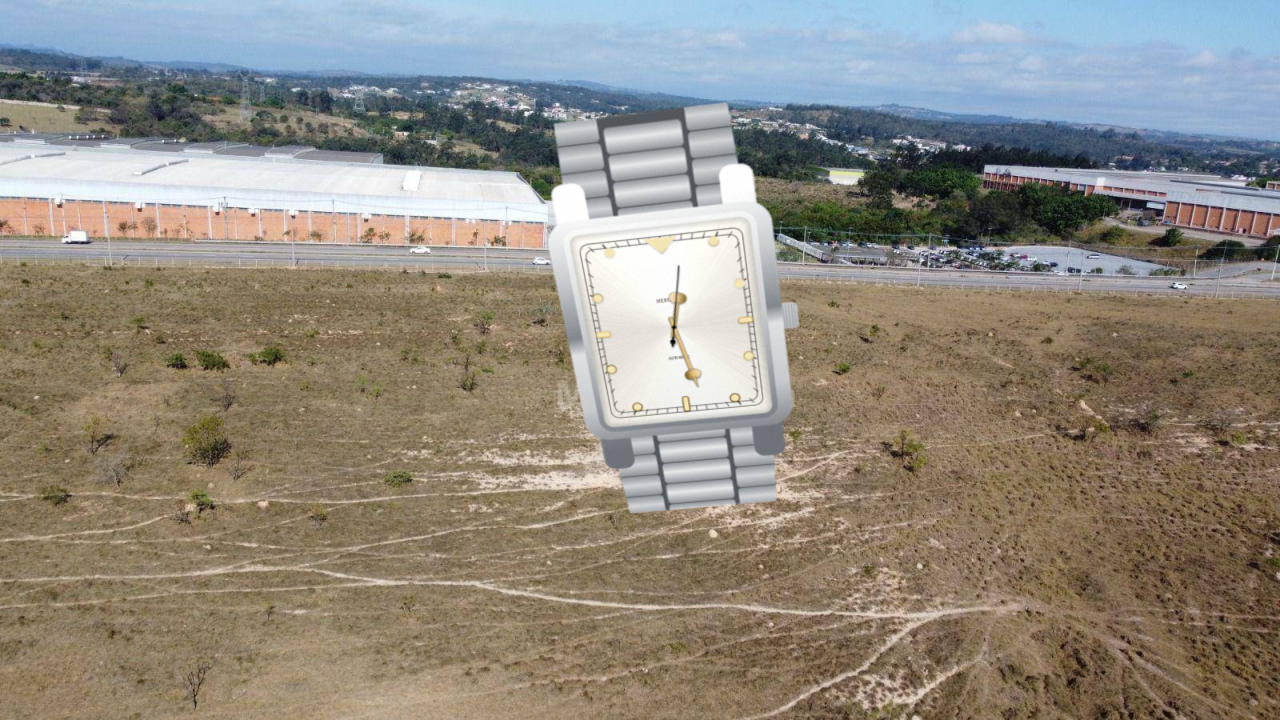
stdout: 12,28,02
